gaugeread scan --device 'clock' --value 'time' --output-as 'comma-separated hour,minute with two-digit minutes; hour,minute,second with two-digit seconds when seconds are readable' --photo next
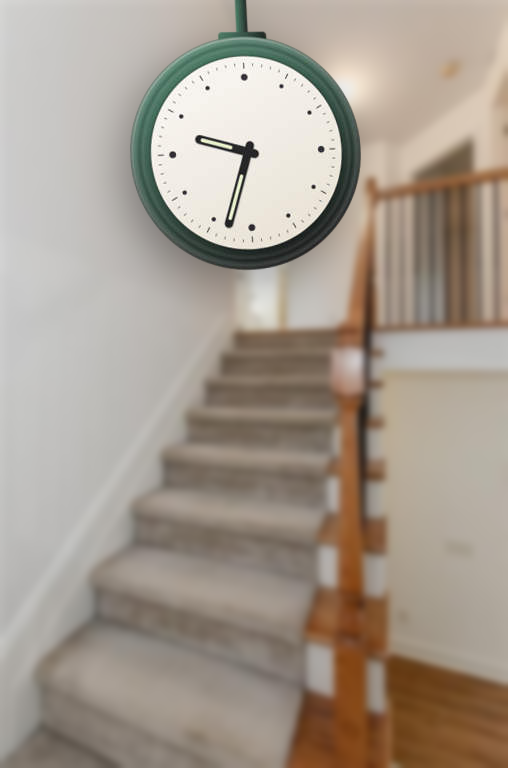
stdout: 9,33
